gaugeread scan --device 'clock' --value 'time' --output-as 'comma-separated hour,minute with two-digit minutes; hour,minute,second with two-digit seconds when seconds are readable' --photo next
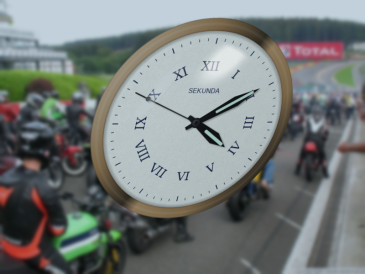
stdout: 4,09,49
